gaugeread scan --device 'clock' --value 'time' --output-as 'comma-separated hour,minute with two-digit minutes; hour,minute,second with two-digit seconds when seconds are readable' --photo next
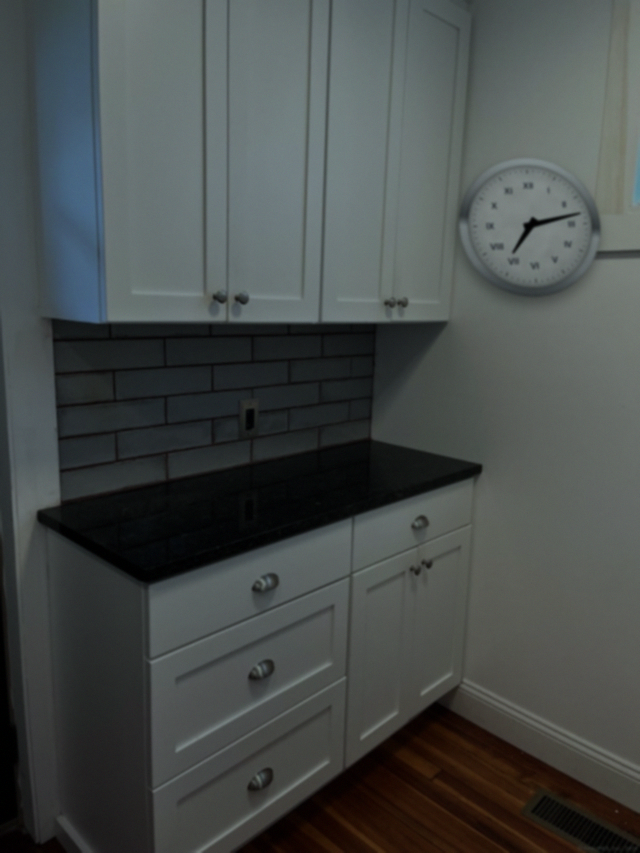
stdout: 7,13
